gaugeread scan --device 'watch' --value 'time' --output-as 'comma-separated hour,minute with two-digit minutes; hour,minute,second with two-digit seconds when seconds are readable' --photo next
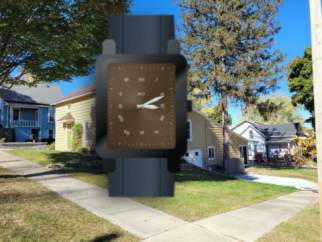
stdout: 3,11
